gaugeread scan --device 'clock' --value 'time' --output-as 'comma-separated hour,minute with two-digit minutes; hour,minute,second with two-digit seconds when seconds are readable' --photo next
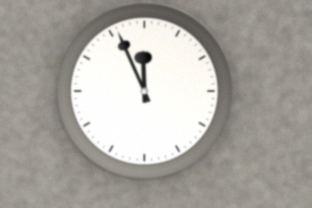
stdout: 11,56
